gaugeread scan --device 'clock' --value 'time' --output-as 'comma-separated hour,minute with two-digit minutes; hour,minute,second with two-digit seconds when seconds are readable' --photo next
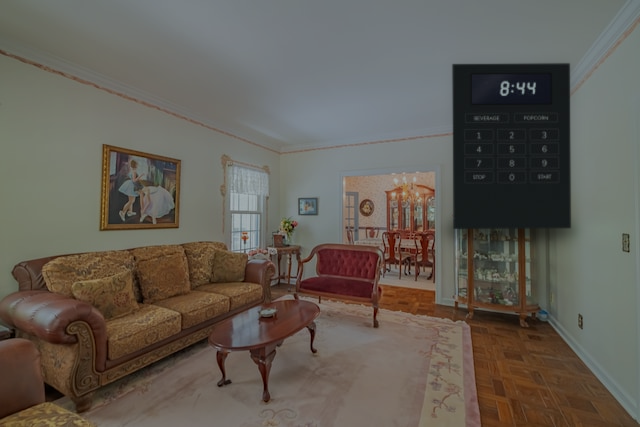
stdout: 8,44
